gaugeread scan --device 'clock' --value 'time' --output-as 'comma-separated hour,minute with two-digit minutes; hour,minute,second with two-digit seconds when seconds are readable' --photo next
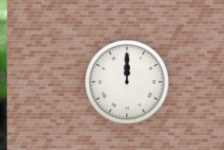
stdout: 12,00
